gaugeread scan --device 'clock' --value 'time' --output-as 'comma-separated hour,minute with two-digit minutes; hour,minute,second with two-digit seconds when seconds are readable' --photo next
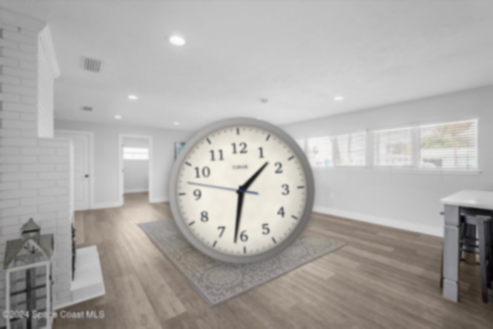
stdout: 1,31,47
